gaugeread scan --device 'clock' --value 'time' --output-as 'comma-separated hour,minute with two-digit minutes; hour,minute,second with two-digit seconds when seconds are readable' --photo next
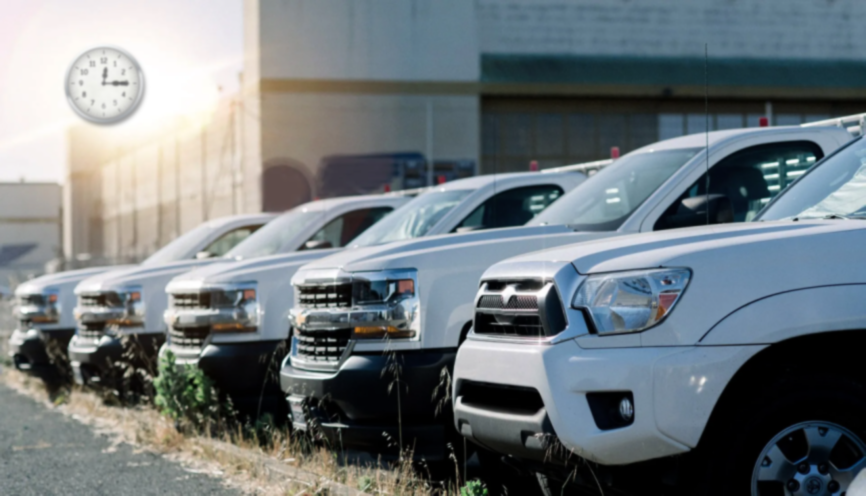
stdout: 12,15
